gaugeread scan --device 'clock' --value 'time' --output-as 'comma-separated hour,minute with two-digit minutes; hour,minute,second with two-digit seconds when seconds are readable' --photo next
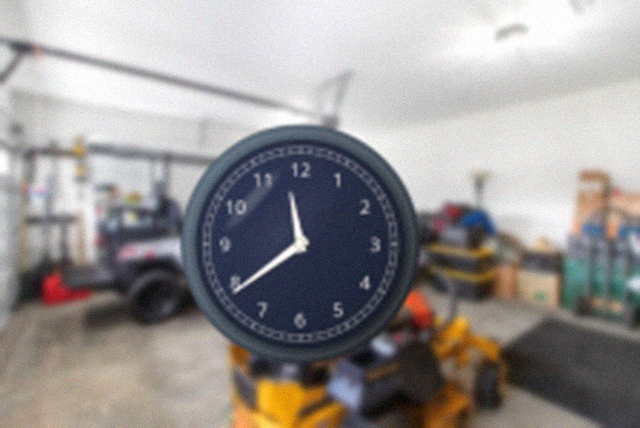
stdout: 11,39
